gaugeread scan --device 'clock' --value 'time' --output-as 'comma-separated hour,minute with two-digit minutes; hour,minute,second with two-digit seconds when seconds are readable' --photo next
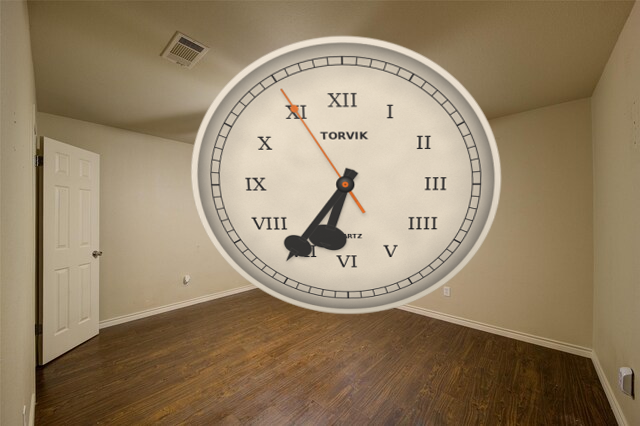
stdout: 6,35,55
